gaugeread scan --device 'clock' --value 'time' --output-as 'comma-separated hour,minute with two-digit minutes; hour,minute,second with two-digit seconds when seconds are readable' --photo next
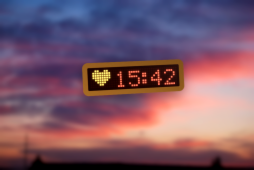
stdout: 15,42
